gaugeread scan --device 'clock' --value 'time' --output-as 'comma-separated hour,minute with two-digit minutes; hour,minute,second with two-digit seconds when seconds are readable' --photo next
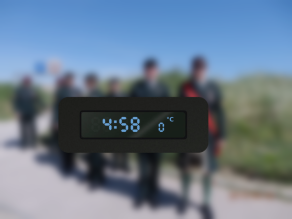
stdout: 4,58
